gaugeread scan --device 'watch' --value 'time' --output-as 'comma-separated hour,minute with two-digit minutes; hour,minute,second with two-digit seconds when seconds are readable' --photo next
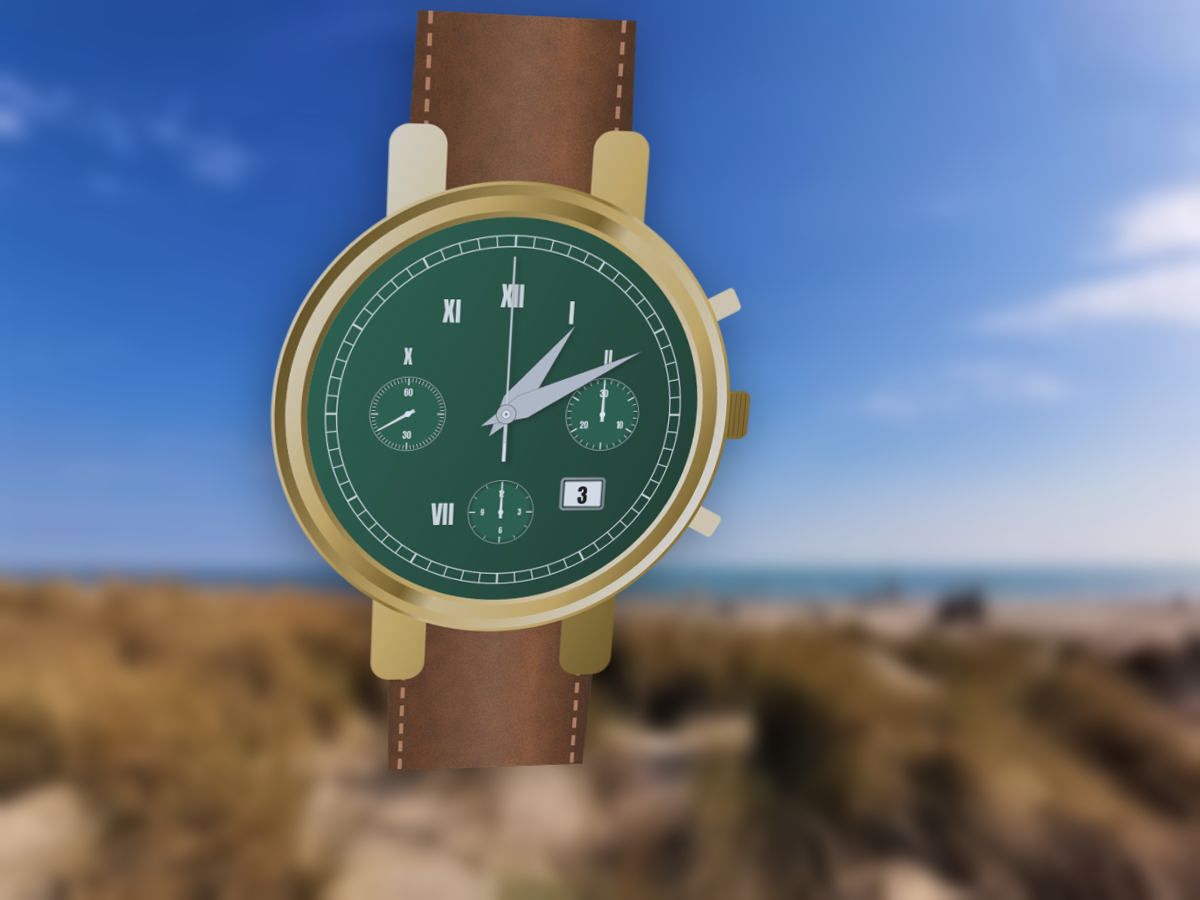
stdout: 1,10,40
